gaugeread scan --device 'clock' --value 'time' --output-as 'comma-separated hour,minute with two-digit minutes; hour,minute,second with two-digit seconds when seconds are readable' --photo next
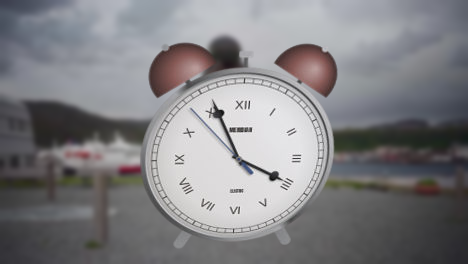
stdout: 3,55,53
